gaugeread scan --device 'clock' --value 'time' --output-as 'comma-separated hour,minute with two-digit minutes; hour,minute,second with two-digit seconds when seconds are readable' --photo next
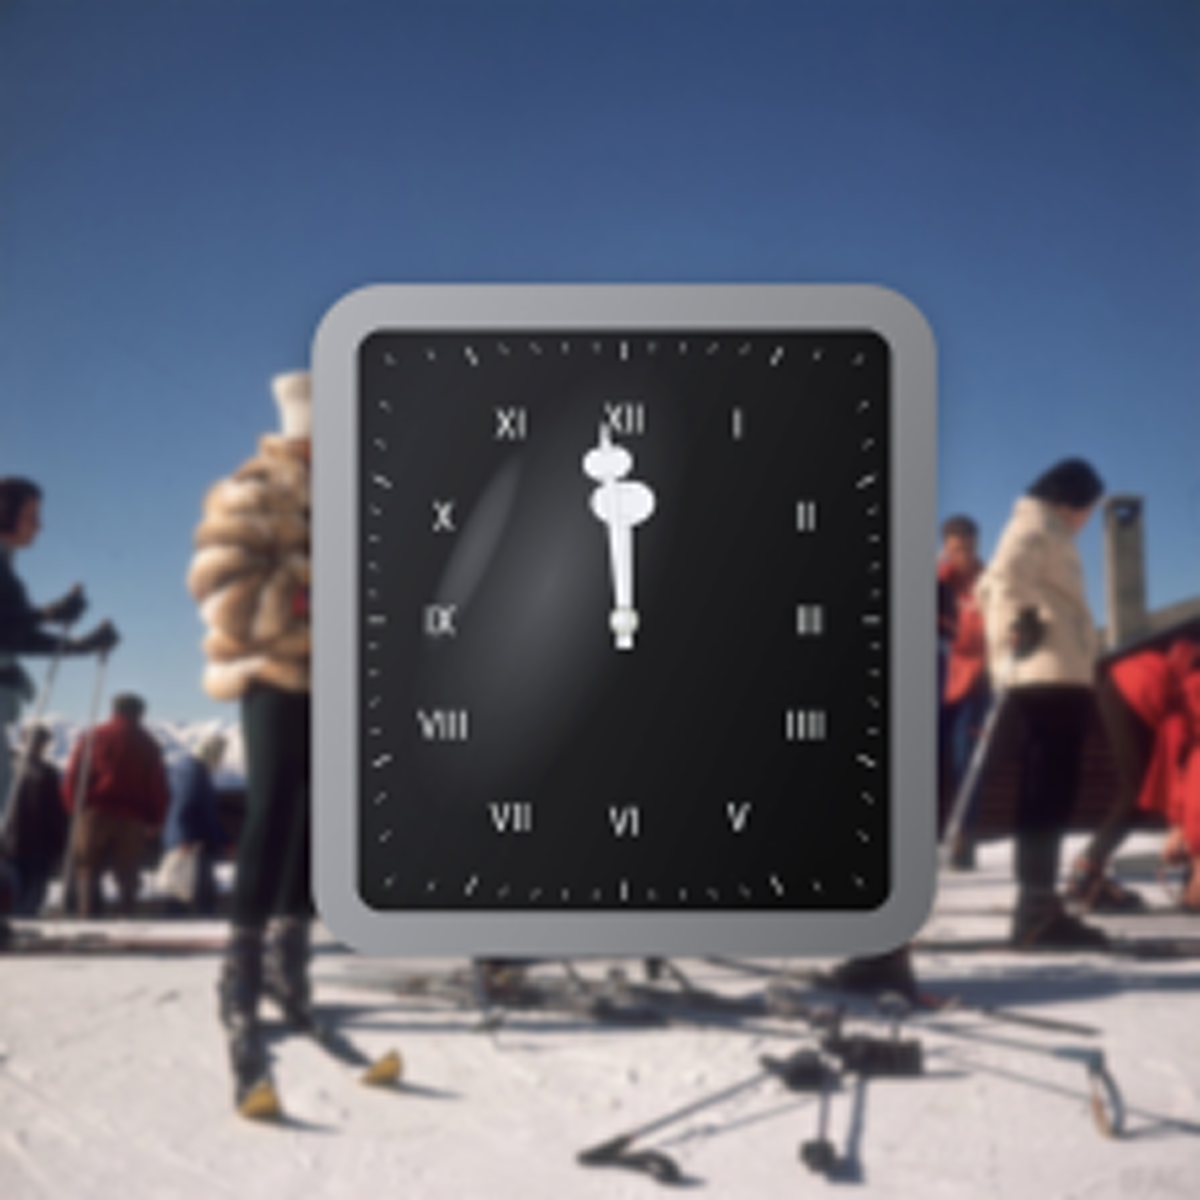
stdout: 11,59
